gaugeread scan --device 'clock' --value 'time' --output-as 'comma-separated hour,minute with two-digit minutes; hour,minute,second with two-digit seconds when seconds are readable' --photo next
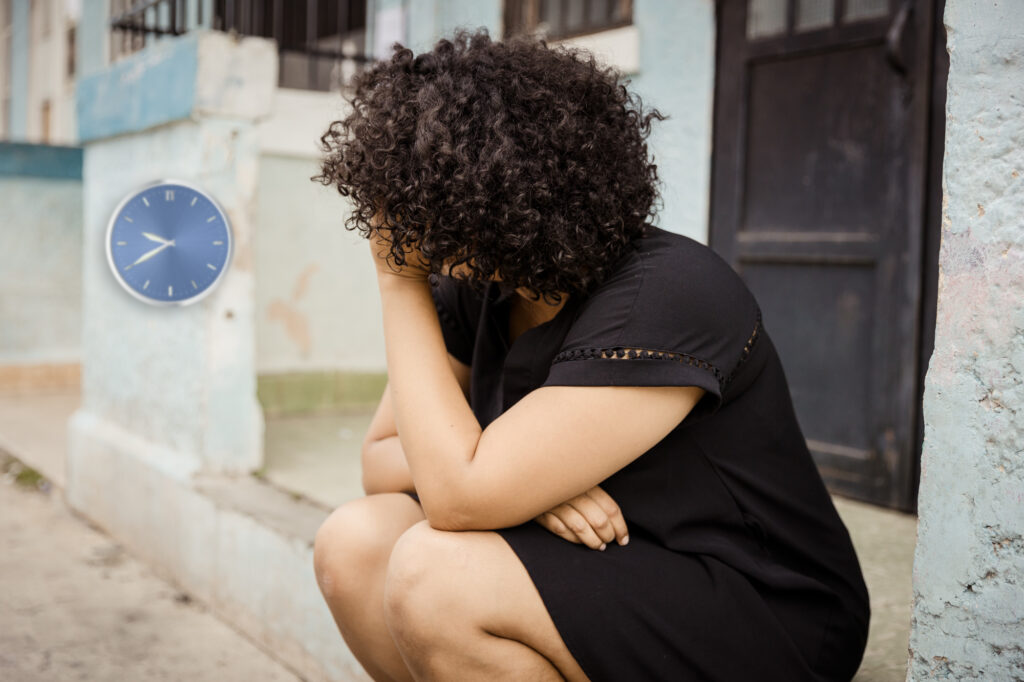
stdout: 9,40
